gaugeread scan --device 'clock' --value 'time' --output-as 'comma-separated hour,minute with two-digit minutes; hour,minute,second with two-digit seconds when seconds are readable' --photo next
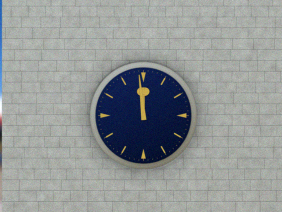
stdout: 11,59
